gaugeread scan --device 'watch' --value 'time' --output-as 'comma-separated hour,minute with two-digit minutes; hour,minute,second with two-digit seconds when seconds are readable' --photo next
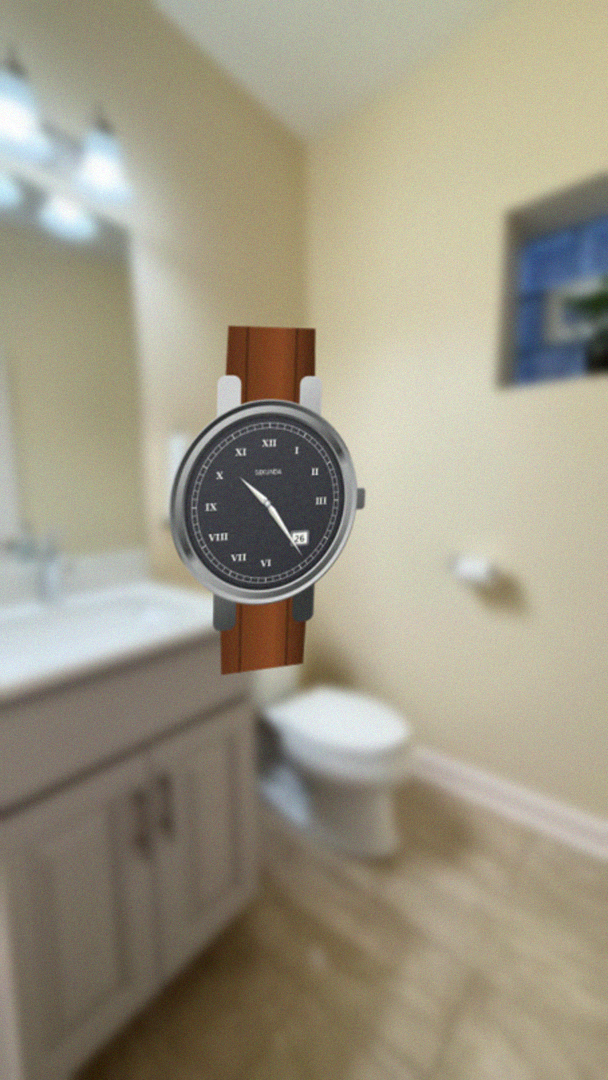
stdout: 10,24
